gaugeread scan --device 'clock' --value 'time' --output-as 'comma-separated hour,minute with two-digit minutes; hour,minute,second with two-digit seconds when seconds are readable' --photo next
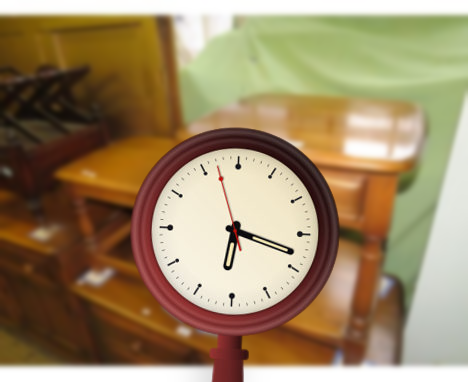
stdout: 6,17,57
